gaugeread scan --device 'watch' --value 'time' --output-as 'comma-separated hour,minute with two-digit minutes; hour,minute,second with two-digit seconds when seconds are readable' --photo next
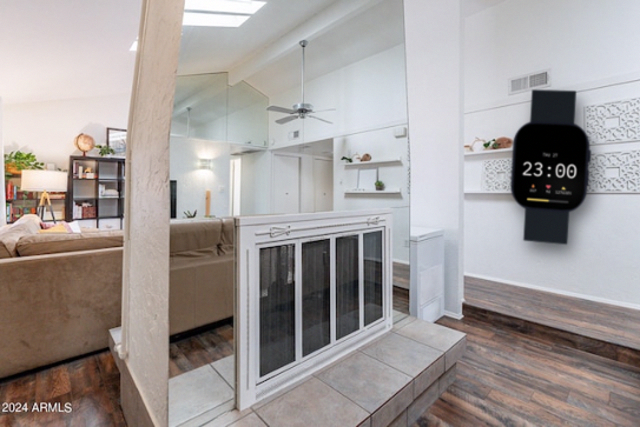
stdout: 23,00
